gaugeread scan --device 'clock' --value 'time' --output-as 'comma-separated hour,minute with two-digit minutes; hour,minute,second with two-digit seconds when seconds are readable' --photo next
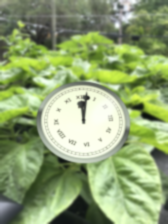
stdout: 12,02
